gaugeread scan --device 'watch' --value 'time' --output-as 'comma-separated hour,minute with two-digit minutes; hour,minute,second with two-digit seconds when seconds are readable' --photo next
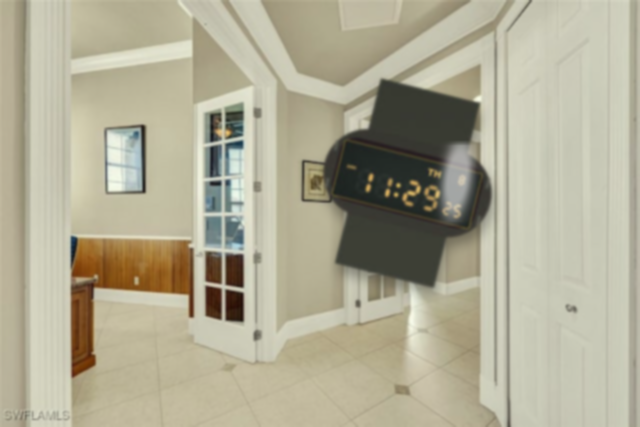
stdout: 11,29
